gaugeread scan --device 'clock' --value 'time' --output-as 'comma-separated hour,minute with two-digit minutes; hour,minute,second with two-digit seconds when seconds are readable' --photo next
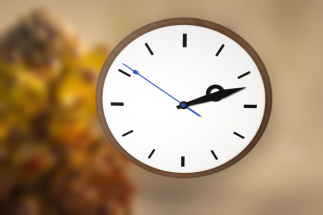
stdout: 2,11,51
